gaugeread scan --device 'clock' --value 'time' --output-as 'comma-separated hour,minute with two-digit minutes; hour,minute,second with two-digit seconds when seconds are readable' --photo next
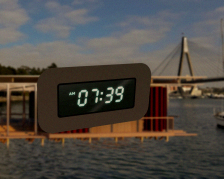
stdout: 7,39
